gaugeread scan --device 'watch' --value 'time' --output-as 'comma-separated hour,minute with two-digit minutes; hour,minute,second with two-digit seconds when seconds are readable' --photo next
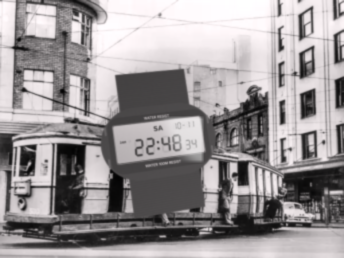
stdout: 22,48,34
